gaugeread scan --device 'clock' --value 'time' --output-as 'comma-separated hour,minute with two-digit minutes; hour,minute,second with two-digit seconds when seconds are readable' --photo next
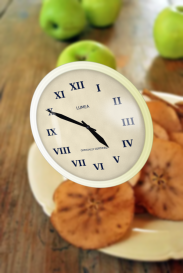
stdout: 4,50
